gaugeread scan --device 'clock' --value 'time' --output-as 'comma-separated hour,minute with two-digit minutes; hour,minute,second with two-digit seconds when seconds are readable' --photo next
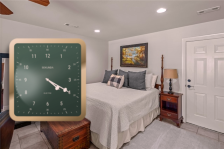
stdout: 4,20
